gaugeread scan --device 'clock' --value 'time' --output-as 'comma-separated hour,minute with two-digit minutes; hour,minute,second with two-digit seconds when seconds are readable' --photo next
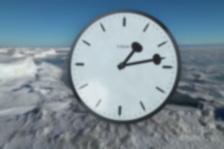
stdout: 1,13
